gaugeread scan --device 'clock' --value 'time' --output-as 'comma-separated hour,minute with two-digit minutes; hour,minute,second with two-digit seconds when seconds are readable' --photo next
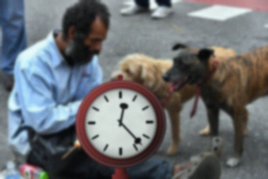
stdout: 12,23
